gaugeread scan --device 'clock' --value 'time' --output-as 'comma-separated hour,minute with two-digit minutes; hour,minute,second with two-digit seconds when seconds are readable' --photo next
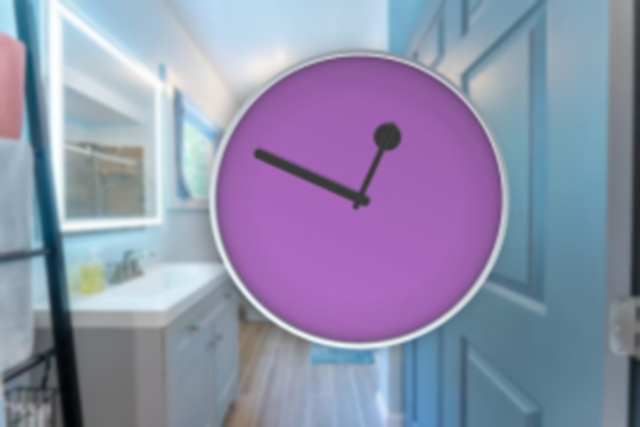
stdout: 12,49
